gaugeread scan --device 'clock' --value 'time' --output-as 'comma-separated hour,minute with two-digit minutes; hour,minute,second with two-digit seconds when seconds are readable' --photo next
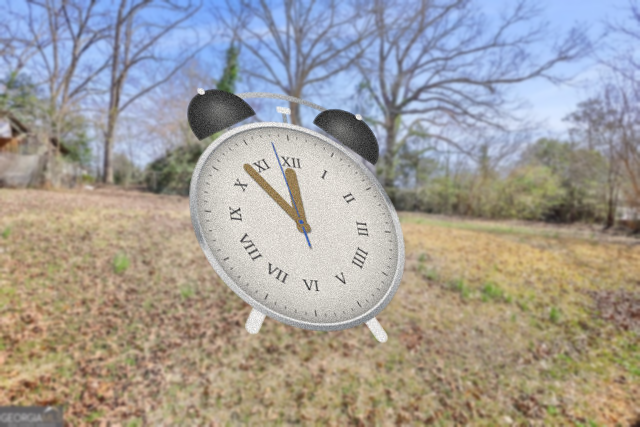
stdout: 11,52,58
